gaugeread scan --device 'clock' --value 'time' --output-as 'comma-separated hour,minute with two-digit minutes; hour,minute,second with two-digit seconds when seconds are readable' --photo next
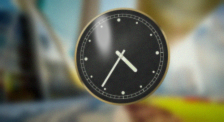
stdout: 4,36
